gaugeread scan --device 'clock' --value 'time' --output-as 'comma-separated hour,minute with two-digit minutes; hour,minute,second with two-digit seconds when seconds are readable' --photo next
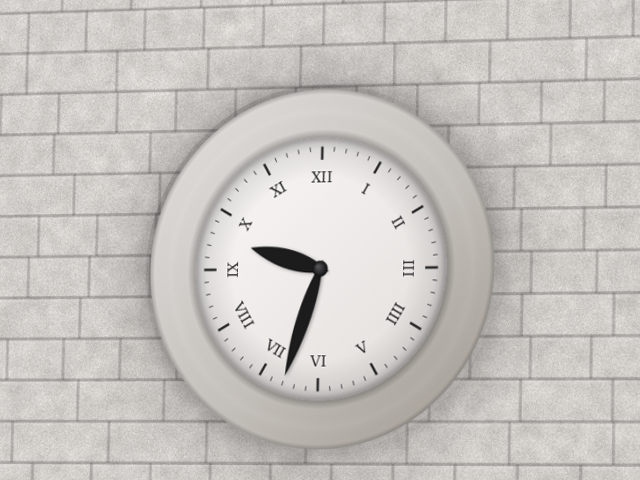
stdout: 9,33
